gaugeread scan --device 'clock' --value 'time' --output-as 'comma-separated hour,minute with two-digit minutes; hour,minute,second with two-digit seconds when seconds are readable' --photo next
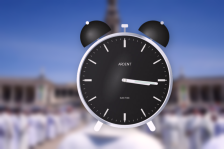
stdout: 3,16
